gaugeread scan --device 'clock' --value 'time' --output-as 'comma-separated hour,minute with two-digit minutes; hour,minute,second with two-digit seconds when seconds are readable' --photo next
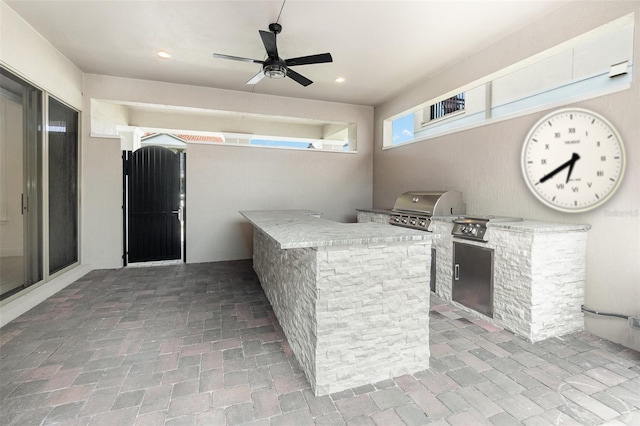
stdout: 6,40
